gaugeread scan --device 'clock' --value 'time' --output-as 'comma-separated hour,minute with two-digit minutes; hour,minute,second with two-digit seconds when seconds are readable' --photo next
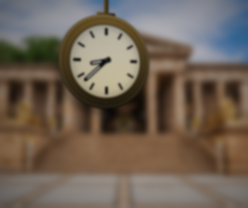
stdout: 8,38
